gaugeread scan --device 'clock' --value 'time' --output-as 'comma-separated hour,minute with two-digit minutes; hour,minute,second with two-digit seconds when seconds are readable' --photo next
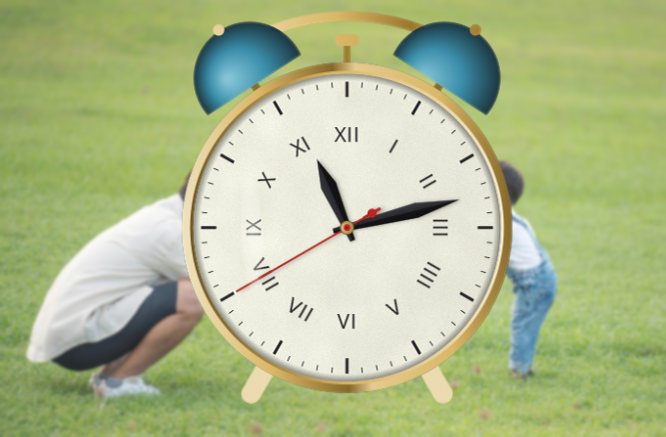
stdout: 11,12,40
